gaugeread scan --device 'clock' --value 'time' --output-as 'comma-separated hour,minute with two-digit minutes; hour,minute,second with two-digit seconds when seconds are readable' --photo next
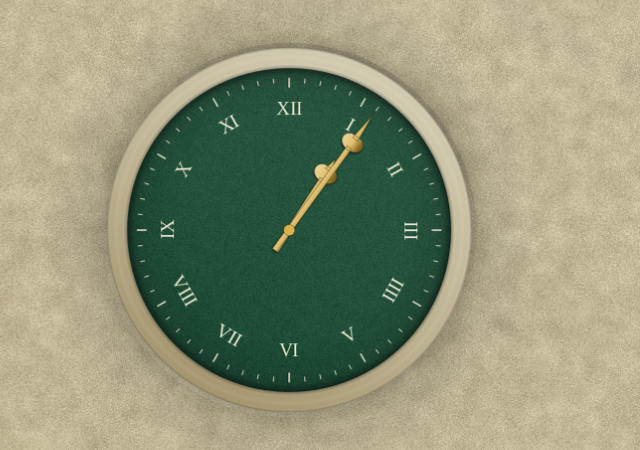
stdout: 1,06
